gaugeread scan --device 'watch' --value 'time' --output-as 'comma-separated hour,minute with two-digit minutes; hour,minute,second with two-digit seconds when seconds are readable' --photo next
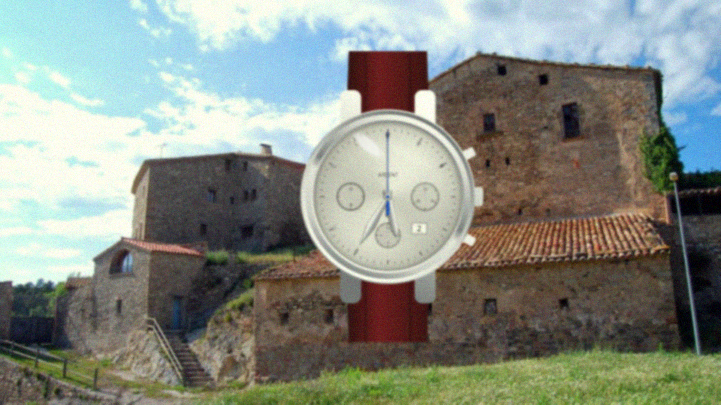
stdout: 5,35
